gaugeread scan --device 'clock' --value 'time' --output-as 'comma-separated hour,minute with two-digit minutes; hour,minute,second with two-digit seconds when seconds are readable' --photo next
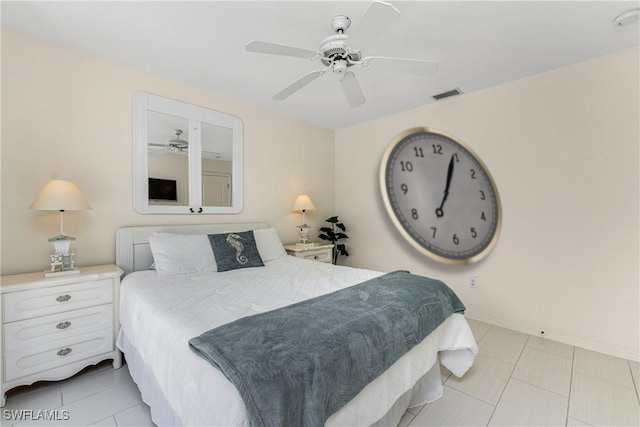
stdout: 7,04
